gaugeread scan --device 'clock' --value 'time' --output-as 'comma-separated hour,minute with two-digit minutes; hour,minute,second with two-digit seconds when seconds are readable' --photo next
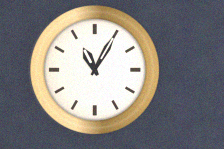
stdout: 11,05
